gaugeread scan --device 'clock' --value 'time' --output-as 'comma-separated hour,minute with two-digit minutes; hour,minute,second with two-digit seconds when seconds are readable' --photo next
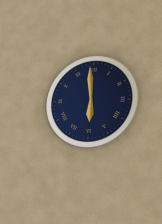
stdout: 5,59
